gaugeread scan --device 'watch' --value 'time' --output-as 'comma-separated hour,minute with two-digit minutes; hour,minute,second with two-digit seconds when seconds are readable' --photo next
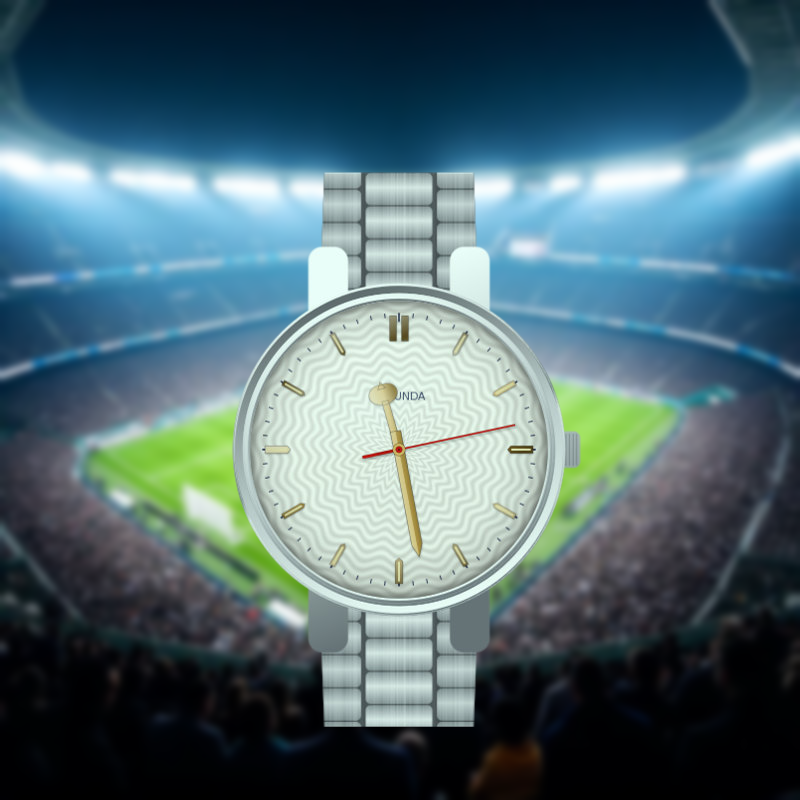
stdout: 11,28,13
